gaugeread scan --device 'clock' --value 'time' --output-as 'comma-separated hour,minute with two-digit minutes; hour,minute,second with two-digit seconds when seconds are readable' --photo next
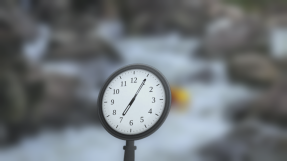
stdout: 7,05
